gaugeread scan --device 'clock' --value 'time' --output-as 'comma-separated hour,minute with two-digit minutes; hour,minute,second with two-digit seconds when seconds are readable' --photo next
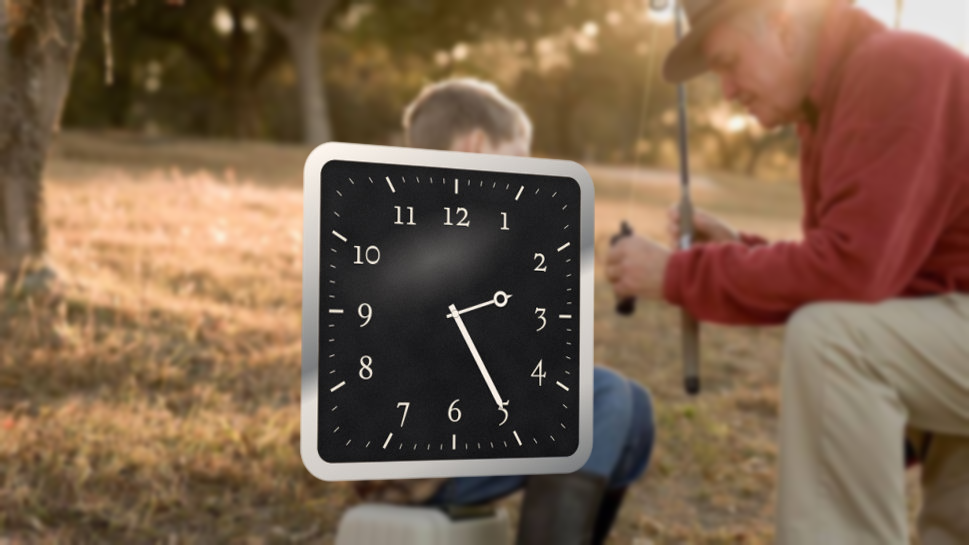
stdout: 2,25
